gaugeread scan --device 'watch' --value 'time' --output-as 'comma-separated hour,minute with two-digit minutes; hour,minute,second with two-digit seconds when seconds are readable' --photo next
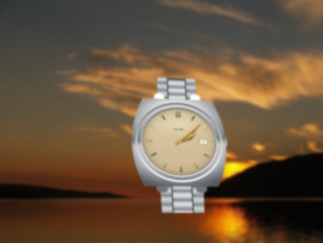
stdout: 2,08
